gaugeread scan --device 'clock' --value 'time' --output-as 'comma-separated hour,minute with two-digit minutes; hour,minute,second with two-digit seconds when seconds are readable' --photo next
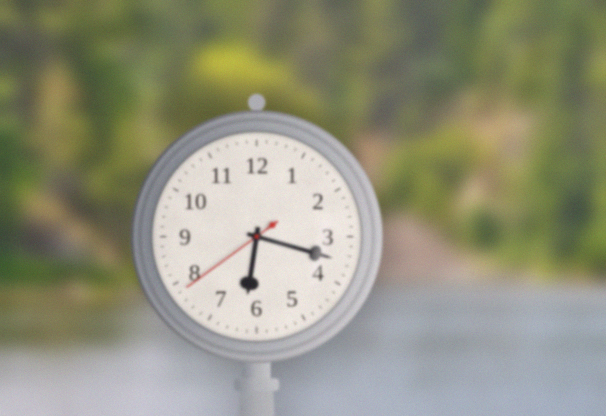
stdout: 6,17,39
